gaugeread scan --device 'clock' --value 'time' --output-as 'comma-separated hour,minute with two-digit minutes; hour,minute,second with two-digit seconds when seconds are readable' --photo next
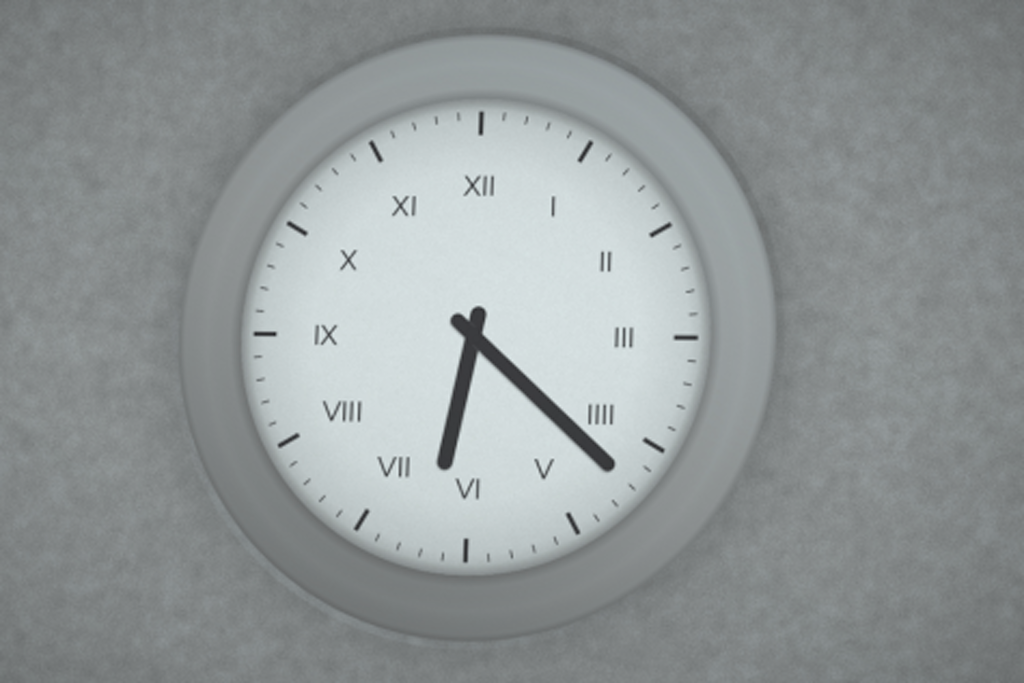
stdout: 6,22
